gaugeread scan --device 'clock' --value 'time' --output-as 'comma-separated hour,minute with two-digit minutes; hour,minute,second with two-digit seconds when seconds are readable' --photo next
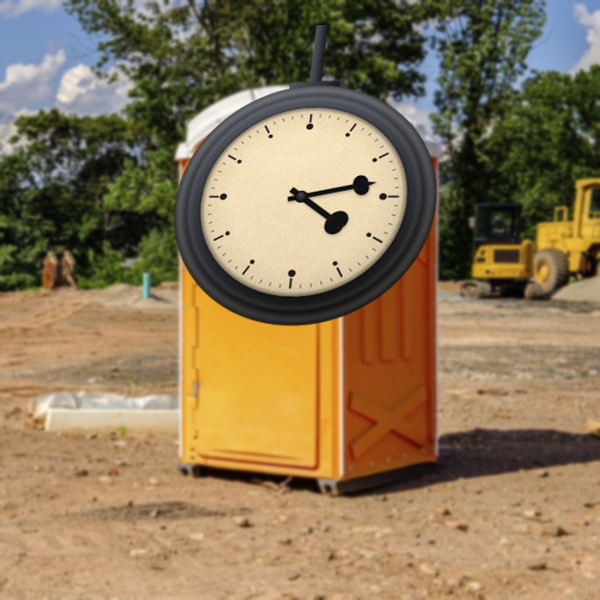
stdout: 4,13
